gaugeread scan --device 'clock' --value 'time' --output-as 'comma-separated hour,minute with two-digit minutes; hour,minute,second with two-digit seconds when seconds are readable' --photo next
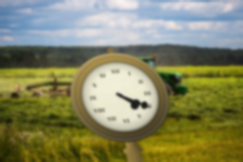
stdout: 4,20
